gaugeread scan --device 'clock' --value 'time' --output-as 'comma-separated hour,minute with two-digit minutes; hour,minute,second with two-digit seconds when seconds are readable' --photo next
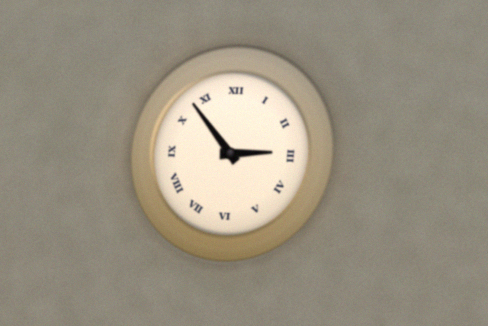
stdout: 2,53
